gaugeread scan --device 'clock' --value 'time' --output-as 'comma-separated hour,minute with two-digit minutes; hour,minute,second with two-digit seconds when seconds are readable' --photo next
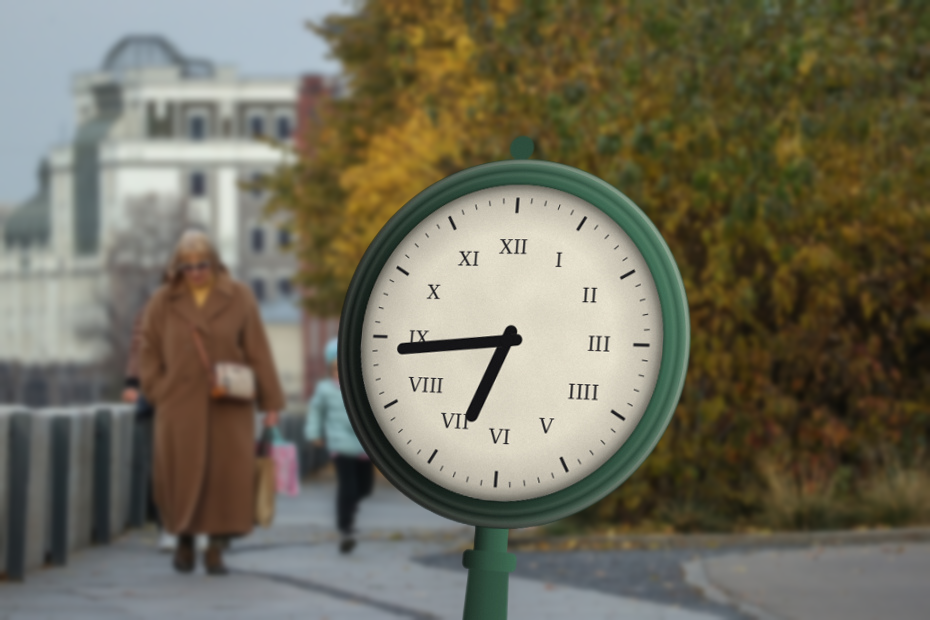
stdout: 6,44
